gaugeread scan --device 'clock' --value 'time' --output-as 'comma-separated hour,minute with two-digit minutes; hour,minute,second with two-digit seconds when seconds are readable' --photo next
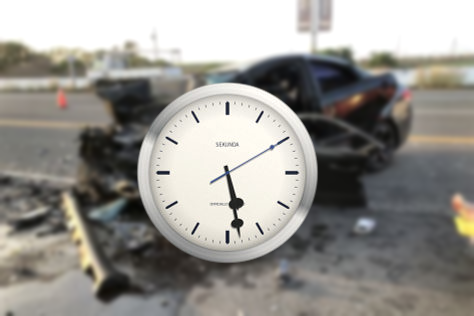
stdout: 5,28,10
